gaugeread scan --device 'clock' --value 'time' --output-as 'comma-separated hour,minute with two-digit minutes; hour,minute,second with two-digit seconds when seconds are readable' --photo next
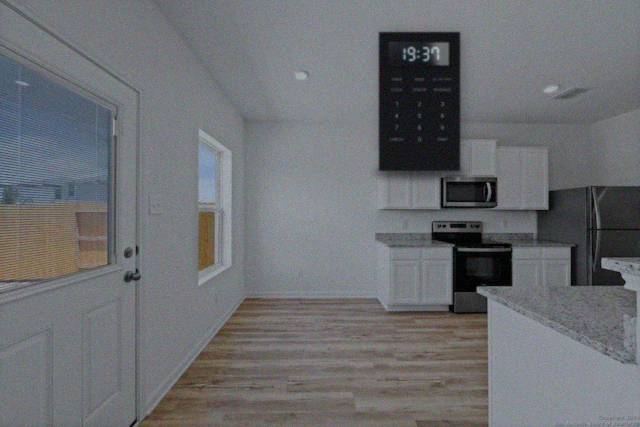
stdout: 19,37
